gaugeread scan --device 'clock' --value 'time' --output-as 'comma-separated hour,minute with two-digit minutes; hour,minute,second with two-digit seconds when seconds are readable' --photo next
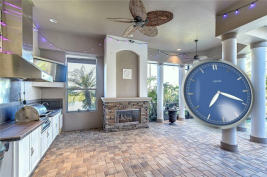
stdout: 7,19
